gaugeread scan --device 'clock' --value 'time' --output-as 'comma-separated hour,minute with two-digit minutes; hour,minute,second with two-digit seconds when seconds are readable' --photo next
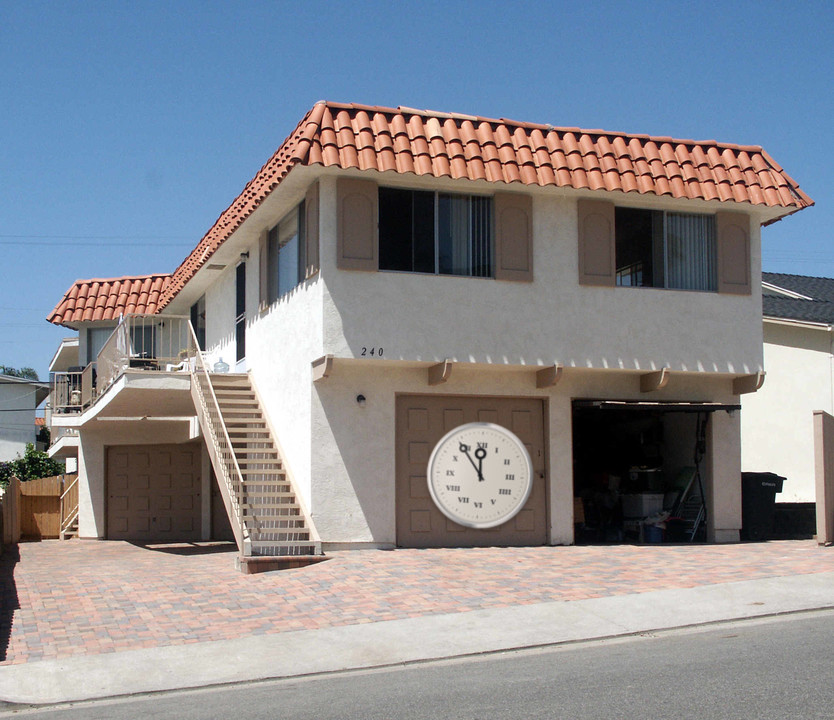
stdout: 11,54
